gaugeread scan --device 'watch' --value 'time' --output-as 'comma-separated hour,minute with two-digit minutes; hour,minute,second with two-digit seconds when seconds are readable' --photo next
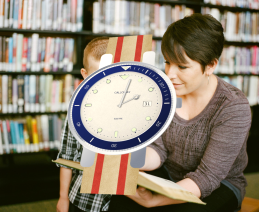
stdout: 2,02
